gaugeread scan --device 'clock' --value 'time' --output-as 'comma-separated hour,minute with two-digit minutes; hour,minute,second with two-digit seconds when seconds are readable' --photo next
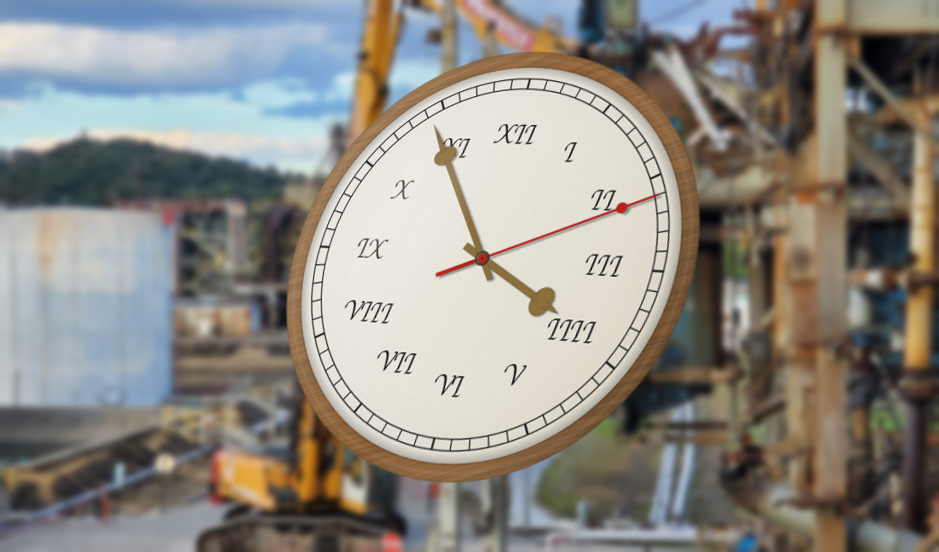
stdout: 3,54,11
